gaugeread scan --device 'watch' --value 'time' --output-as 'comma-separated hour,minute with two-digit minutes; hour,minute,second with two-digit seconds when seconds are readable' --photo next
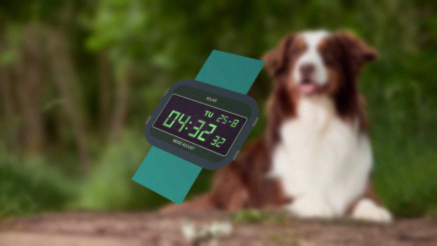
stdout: 4,32
